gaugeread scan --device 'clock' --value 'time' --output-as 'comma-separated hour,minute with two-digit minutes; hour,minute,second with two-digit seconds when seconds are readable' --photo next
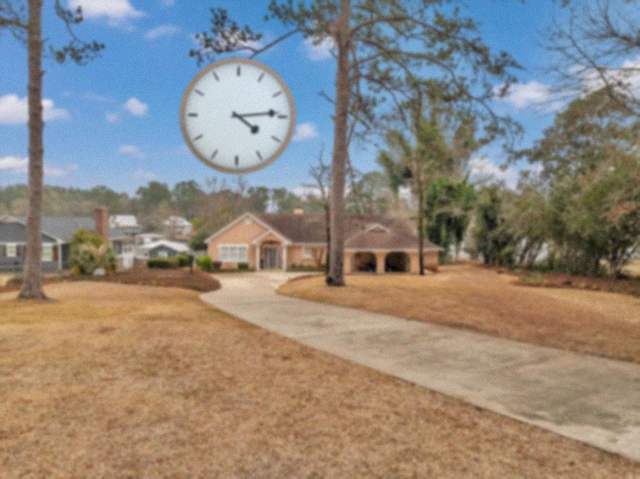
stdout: 4,14
